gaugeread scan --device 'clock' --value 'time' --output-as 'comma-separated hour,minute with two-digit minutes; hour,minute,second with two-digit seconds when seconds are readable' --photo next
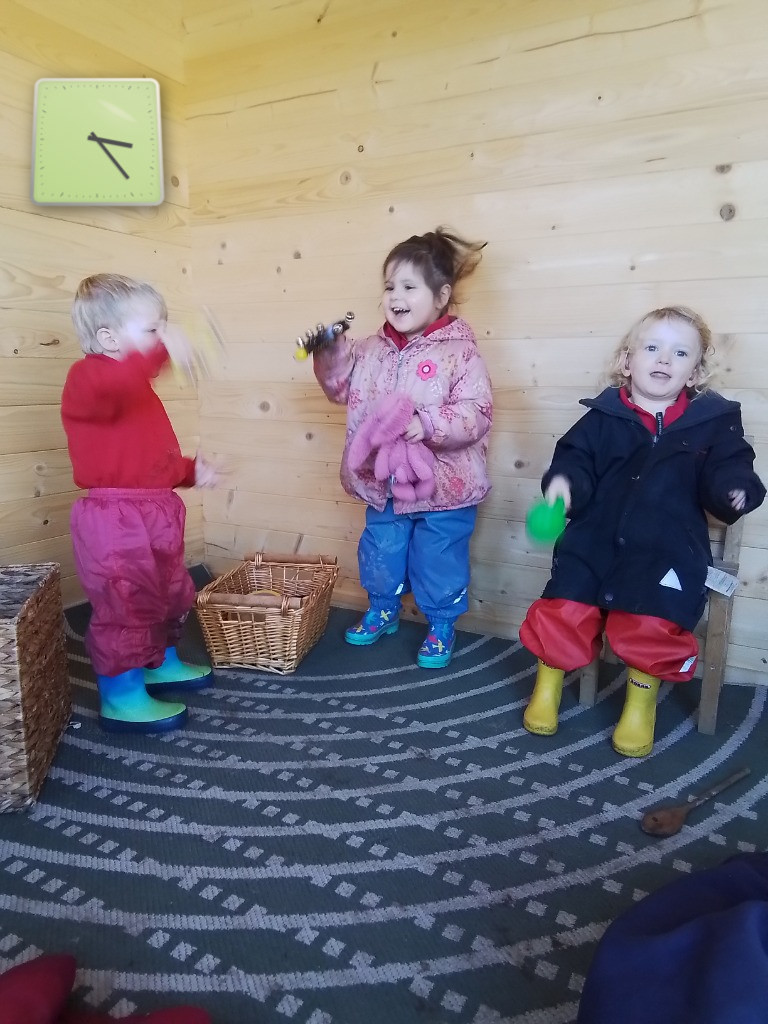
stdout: 3,24
